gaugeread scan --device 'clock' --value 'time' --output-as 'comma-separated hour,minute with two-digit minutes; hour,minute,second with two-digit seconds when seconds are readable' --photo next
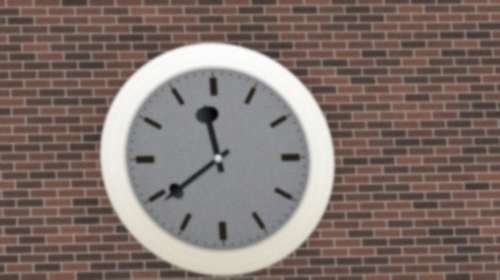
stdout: 11,39
